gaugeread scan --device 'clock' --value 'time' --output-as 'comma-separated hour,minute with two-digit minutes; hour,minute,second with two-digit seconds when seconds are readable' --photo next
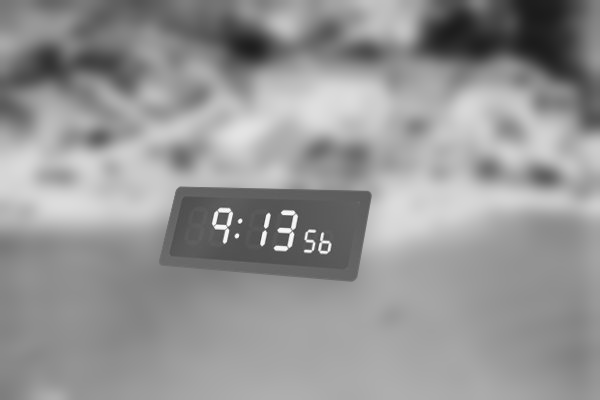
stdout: 9,13,56
